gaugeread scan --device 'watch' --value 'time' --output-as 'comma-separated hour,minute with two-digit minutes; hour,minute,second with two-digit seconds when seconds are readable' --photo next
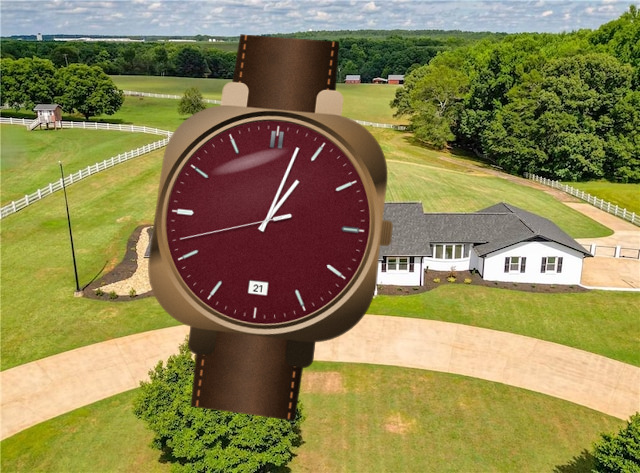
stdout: 1,02,42
